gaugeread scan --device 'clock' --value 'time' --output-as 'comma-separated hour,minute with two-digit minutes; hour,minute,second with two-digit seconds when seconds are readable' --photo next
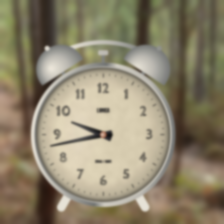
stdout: 9,43
